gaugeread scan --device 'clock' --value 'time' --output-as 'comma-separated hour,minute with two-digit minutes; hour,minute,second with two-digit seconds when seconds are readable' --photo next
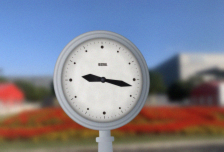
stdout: 9,17
